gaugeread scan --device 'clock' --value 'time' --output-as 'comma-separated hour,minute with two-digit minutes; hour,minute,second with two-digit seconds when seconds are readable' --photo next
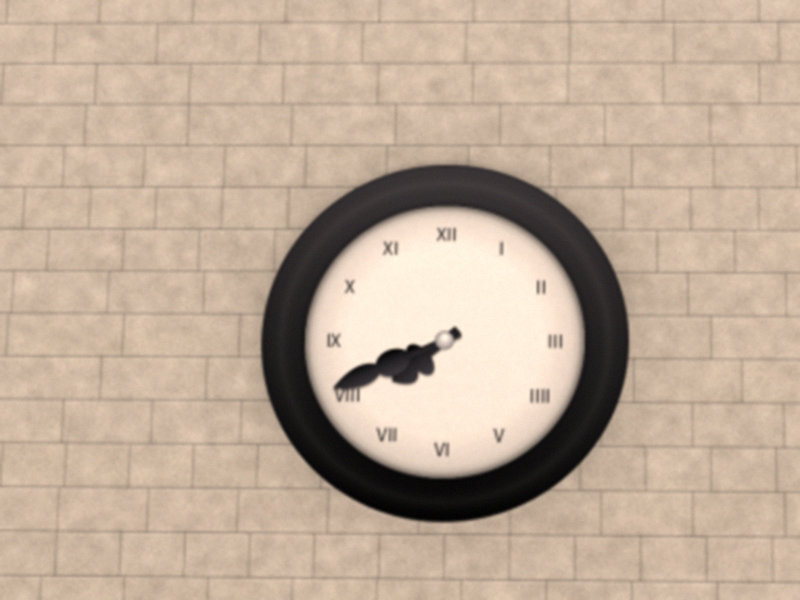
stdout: 7,41
